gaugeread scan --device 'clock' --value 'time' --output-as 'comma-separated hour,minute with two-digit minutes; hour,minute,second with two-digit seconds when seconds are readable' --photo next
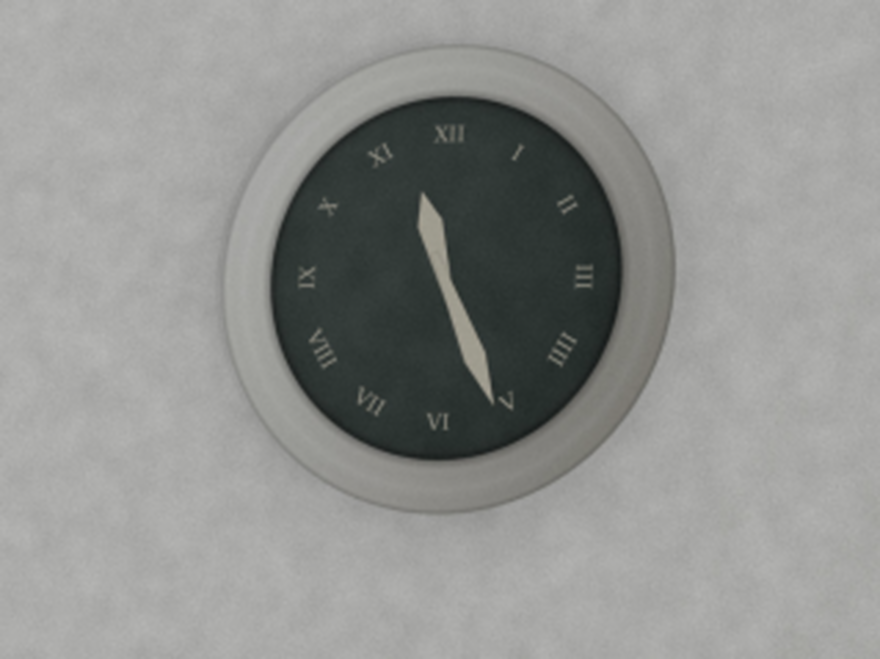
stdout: 11,26
